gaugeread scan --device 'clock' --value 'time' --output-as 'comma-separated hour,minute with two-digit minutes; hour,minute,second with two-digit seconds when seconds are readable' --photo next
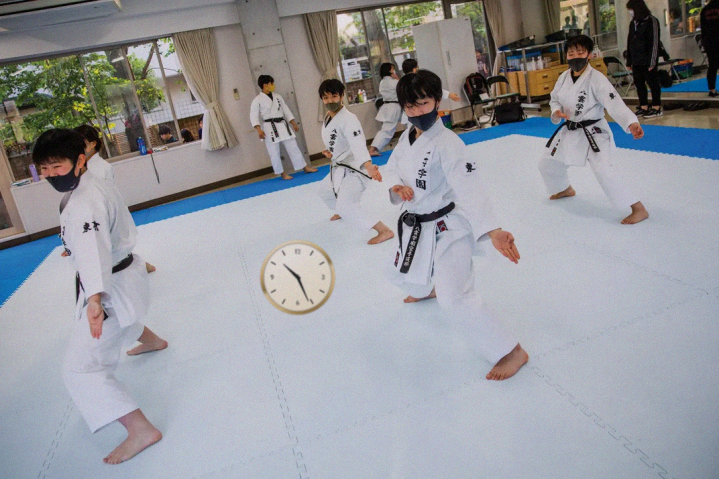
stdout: 10,26
